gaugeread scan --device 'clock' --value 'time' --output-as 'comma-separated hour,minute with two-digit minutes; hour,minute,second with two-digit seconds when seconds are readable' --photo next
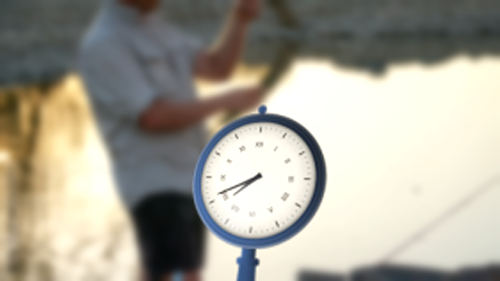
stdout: 7,41
